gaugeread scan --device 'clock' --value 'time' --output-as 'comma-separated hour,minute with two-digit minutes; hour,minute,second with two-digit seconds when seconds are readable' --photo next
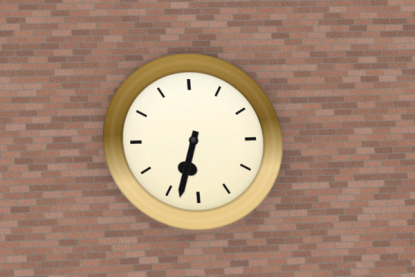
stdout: 6,33
